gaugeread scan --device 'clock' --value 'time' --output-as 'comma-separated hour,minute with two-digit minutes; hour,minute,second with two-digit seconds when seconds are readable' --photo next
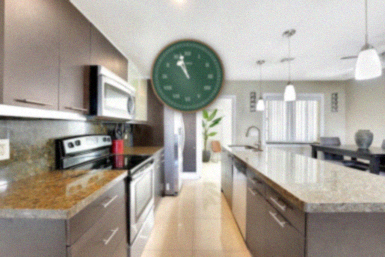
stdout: 10,57
